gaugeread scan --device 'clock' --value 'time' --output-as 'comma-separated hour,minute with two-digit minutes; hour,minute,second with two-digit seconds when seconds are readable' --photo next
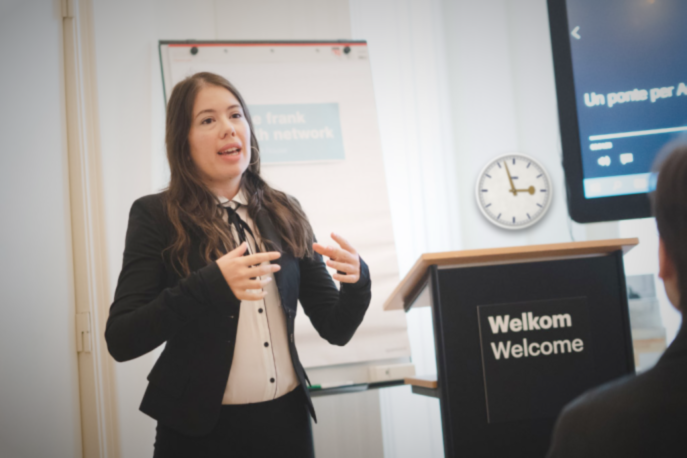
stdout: 2,57
